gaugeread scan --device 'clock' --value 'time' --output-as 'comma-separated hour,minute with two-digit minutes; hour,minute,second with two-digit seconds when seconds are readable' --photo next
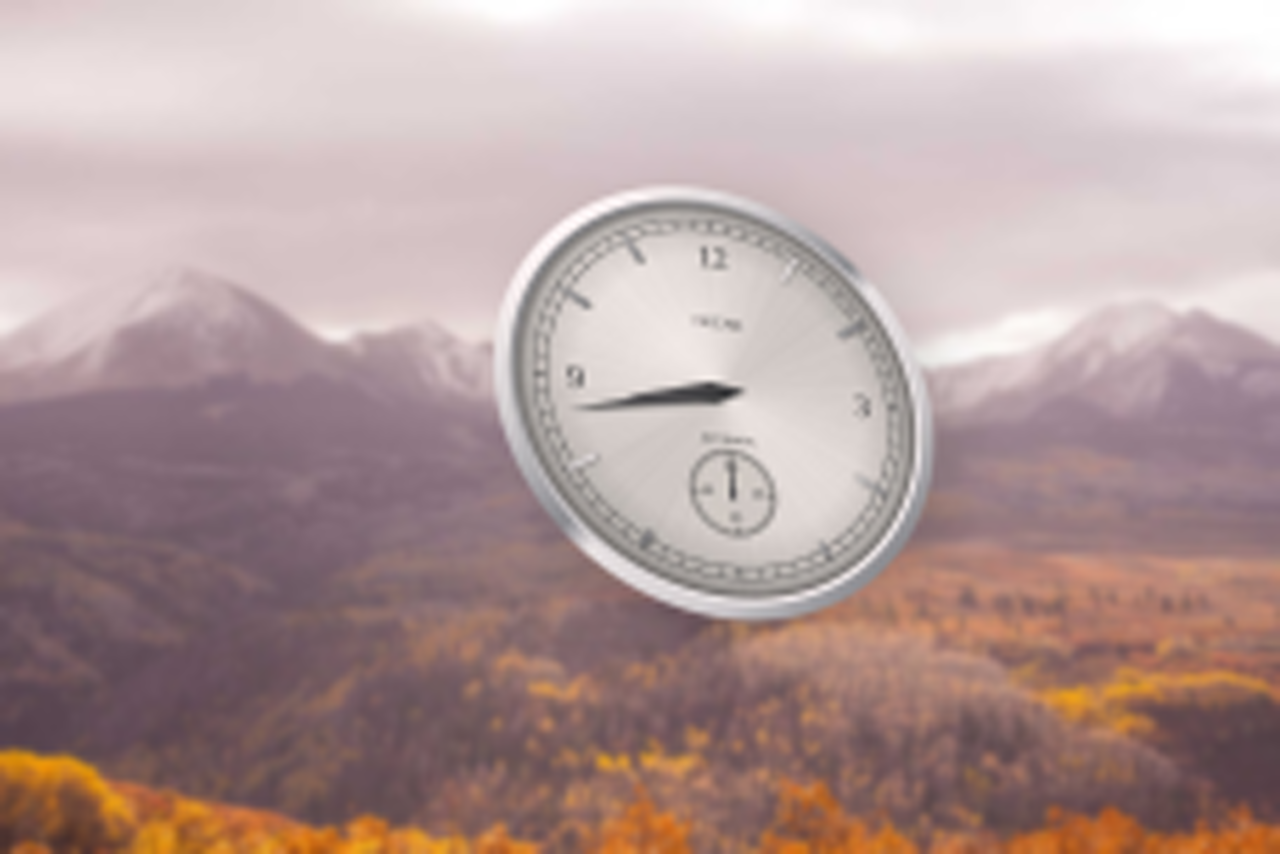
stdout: 8,43
